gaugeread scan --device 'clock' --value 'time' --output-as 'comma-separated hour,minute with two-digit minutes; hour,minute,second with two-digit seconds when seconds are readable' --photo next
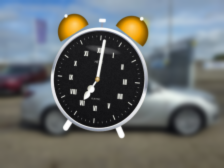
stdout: 7,01
